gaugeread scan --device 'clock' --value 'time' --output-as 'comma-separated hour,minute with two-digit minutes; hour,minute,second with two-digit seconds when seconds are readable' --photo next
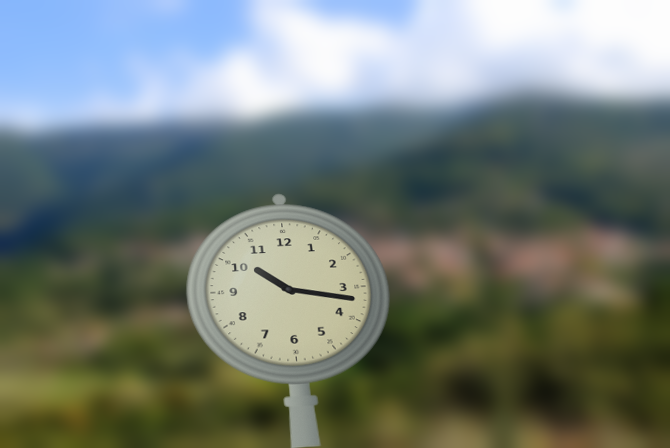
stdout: 10,17
